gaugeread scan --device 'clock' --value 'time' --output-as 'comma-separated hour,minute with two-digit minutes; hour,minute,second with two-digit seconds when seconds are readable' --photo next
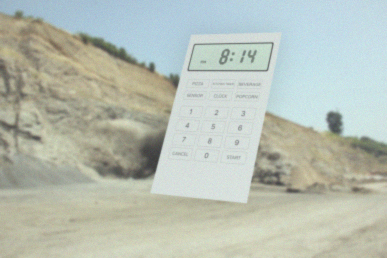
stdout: 8,14
